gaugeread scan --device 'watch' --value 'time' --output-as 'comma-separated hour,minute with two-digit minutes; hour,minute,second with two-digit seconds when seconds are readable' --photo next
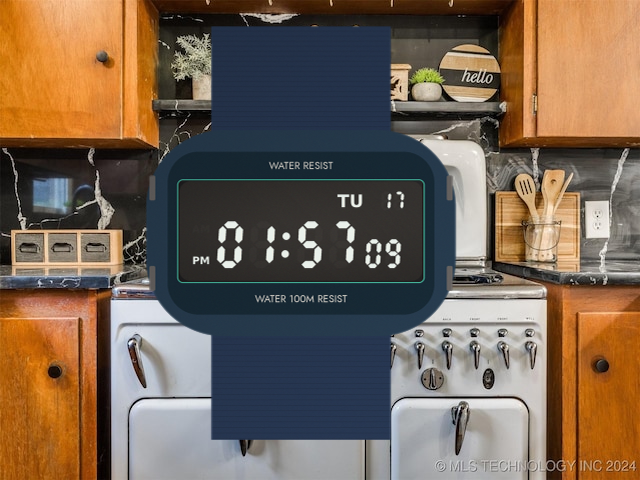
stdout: 1,57,09
